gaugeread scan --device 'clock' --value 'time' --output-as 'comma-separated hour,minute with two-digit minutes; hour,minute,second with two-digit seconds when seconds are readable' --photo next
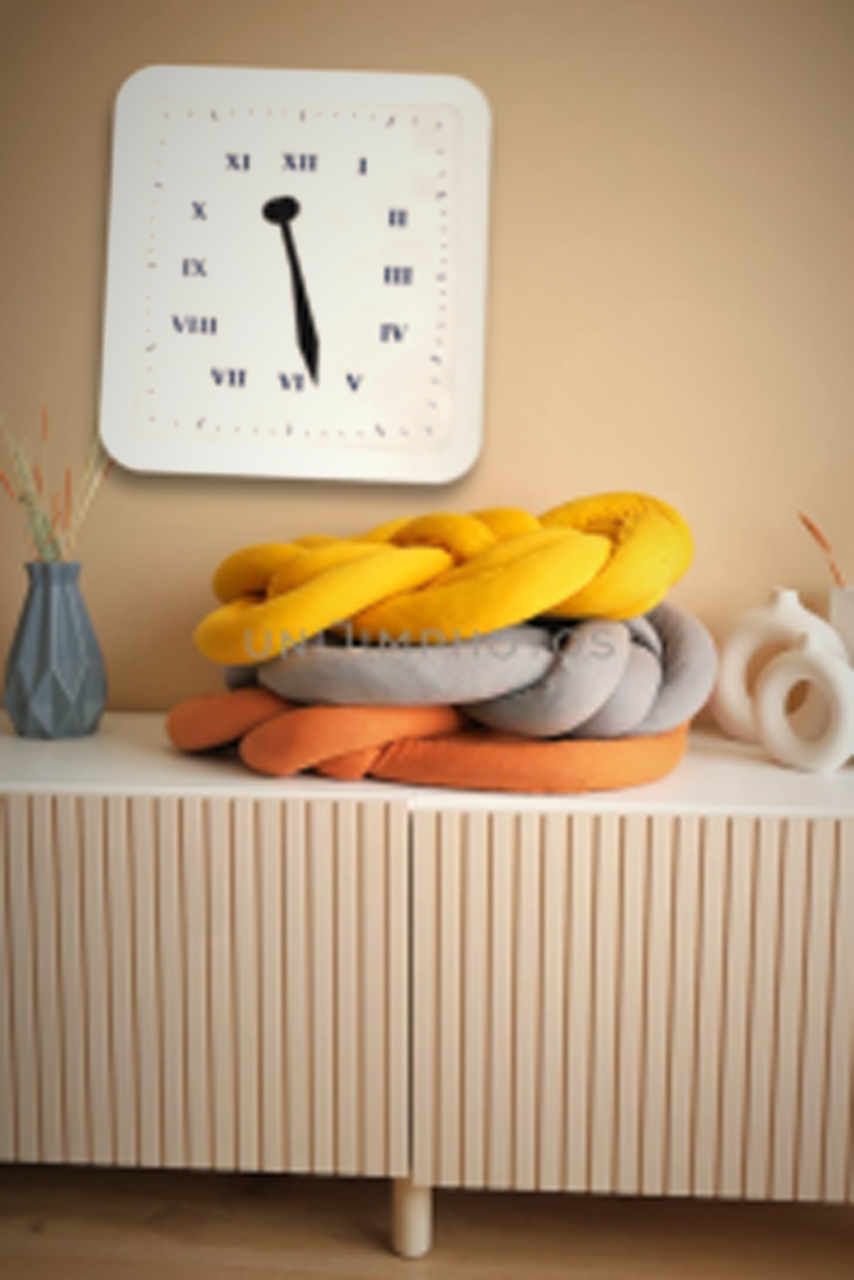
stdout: 11,28
